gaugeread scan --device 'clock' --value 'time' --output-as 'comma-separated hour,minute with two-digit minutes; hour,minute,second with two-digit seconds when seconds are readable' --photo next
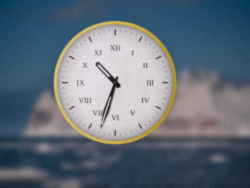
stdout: 10,33
